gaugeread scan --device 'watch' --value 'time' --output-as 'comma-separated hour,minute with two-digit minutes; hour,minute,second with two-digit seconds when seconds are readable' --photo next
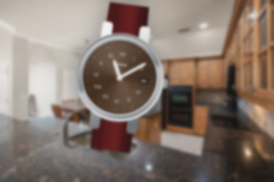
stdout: 11,09
